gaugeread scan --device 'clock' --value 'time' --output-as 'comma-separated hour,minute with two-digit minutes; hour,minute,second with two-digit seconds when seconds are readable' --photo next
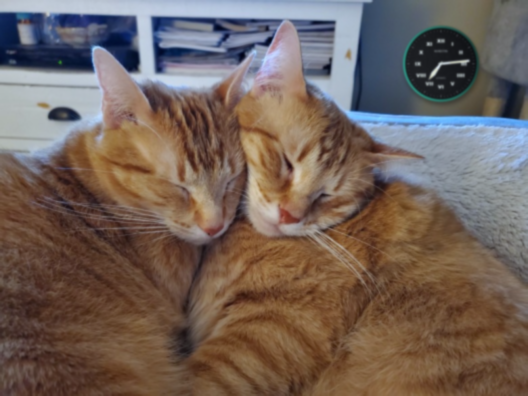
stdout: 7,14
